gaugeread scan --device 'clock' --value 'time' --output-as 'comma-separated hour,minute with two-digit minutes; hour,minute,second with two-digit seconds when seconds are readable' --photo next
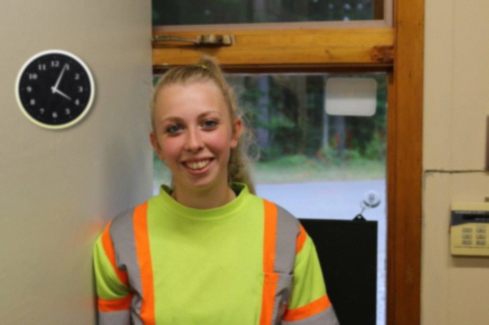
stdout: 4,04
